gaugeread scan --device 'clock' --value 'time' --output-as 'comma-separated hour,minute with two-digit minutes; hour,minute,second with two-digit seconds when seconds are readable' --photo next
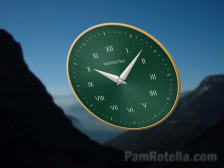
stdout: 10,08
